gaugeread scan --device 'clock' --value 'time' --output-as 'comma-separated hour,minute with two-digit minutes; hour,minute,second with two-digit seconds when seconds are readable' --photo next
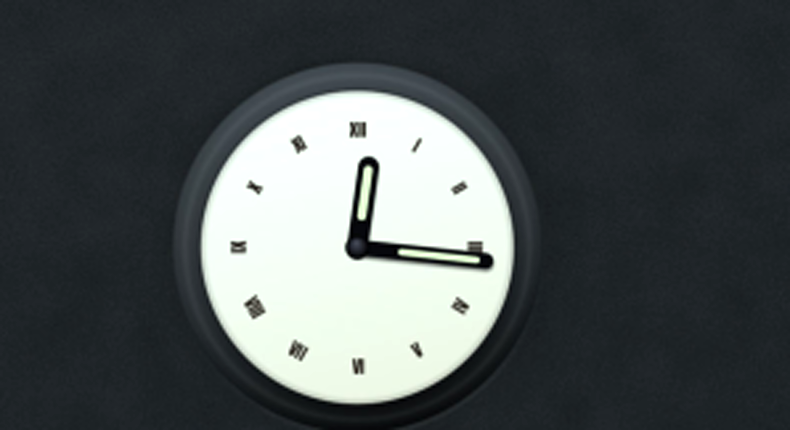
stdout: 12,16
